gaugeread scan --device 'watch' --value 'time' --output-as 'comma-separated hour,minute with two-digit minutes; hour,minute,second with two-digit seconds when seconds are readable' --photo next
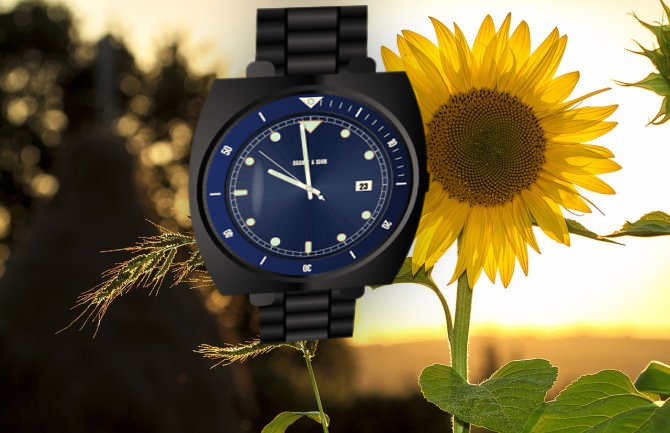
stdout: 9,58,52
